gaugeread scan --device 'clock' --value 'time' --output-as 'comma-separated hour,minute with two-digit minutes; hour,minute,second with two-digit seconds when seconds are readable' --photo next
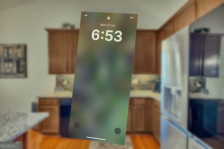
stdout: 6,53
